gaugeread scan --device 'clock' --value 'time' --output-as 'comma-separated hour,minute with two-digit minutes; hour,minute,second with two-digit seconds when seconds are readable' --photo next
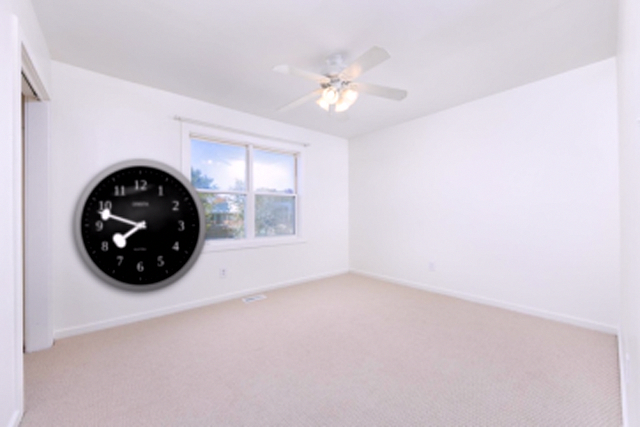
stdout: 7,48
